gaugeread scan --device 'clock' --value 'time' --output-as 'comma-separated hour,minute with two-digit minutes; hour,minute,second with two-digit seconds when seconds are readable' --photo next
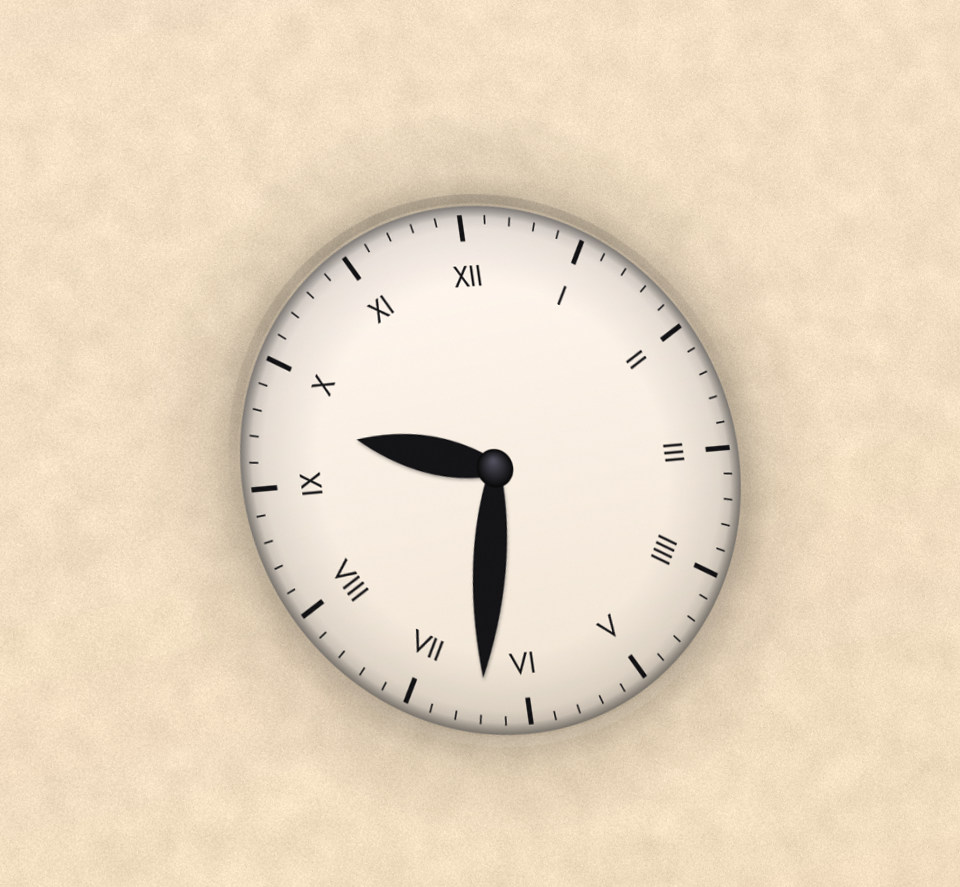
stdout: 9,32
